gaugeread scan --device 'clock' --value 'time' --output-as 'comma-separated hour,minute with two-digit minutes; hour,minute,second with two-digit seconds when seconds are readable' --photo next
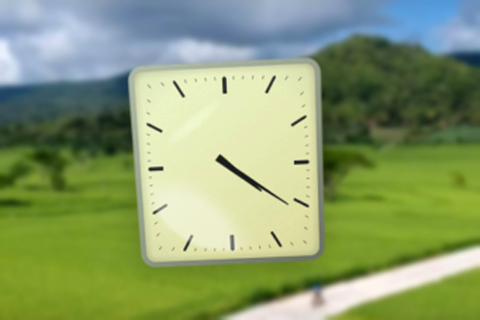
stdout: 4,21
